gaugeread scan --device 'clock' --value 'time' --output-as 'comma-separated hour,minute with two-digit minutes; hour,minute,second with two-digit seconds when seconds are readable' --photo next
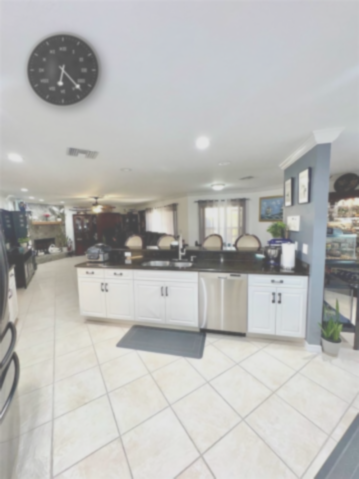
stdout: 6,23
